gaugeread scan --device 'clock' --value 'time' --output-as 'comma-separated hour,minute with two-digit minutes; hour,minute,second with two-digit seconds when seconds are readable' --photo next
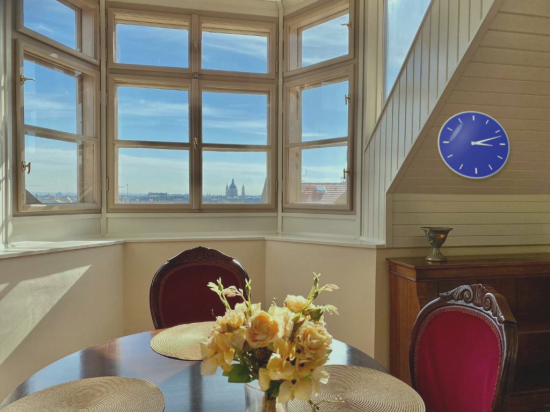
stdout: 3,12
